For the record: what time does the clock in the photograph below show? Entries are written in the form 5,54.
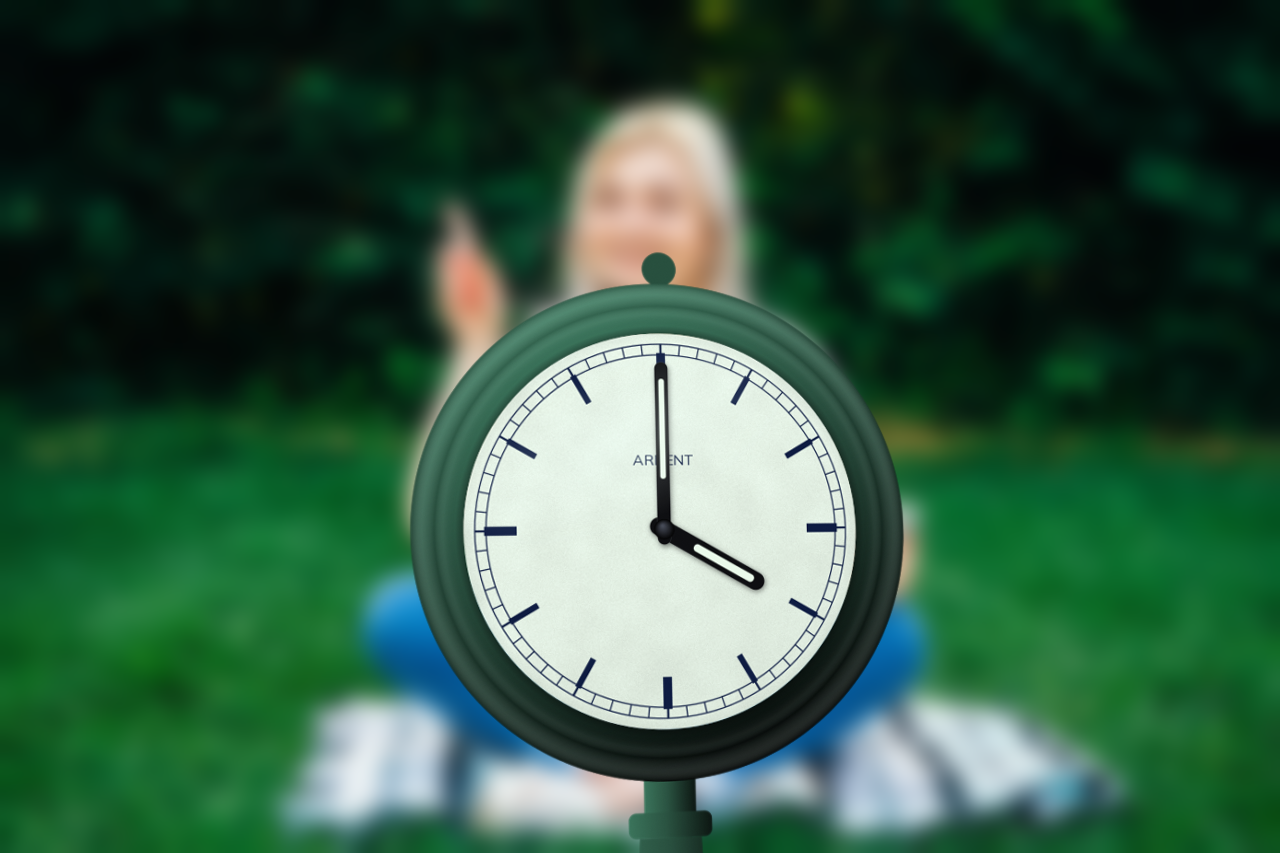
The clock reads 4,00
